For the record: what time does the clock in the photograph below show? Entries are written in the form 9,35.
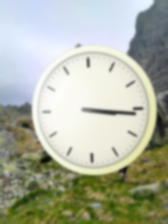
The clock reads 3,16
